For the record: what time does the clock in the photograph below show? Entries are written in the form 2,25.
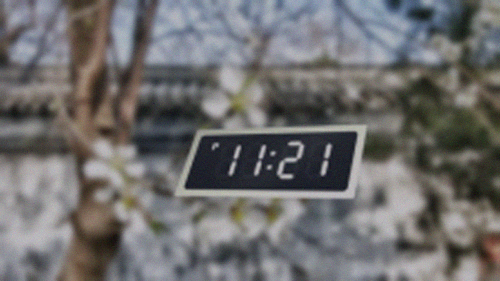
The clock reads 11,21
